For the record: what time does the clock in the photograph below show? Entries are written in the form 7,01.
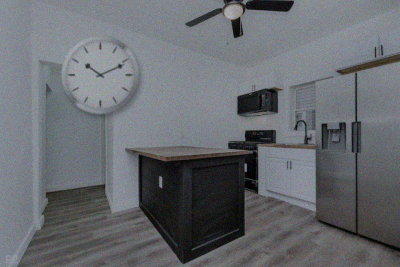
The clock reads 10,11
